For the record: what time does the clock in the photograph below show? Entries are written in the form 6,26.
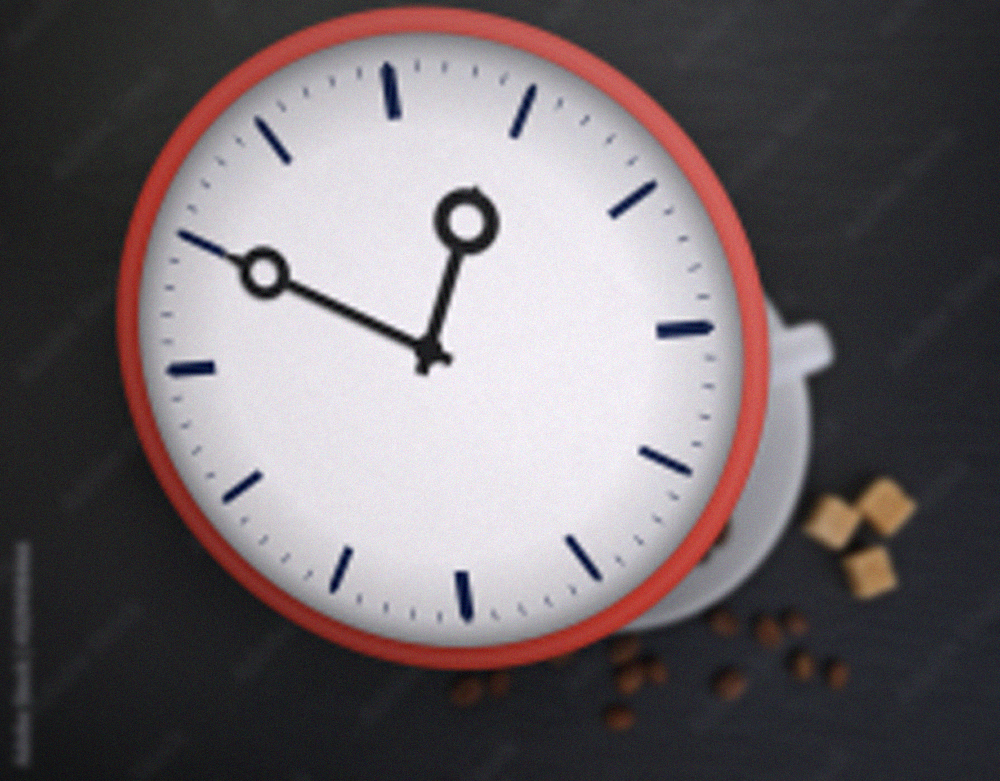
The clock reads 12,50
